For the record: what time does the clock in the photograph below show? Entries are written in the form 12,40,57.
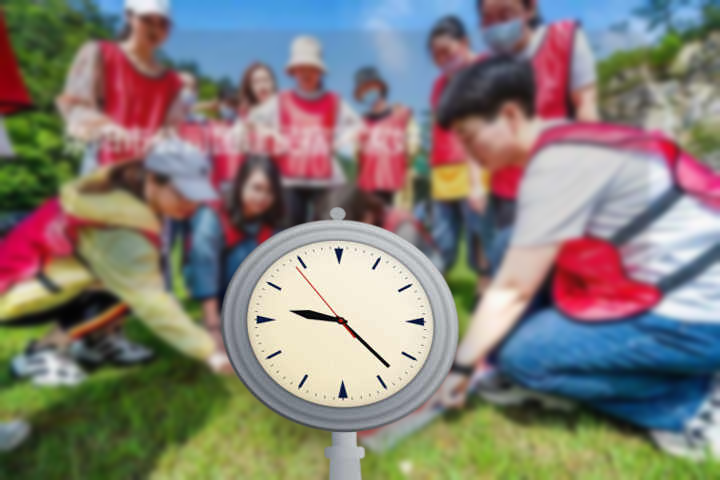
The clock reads 9,22,54
